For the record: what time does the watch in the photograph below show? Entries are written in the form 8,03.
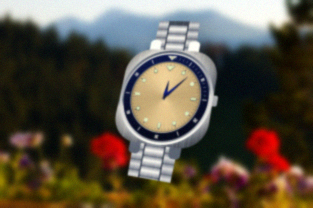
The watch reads 12,07
